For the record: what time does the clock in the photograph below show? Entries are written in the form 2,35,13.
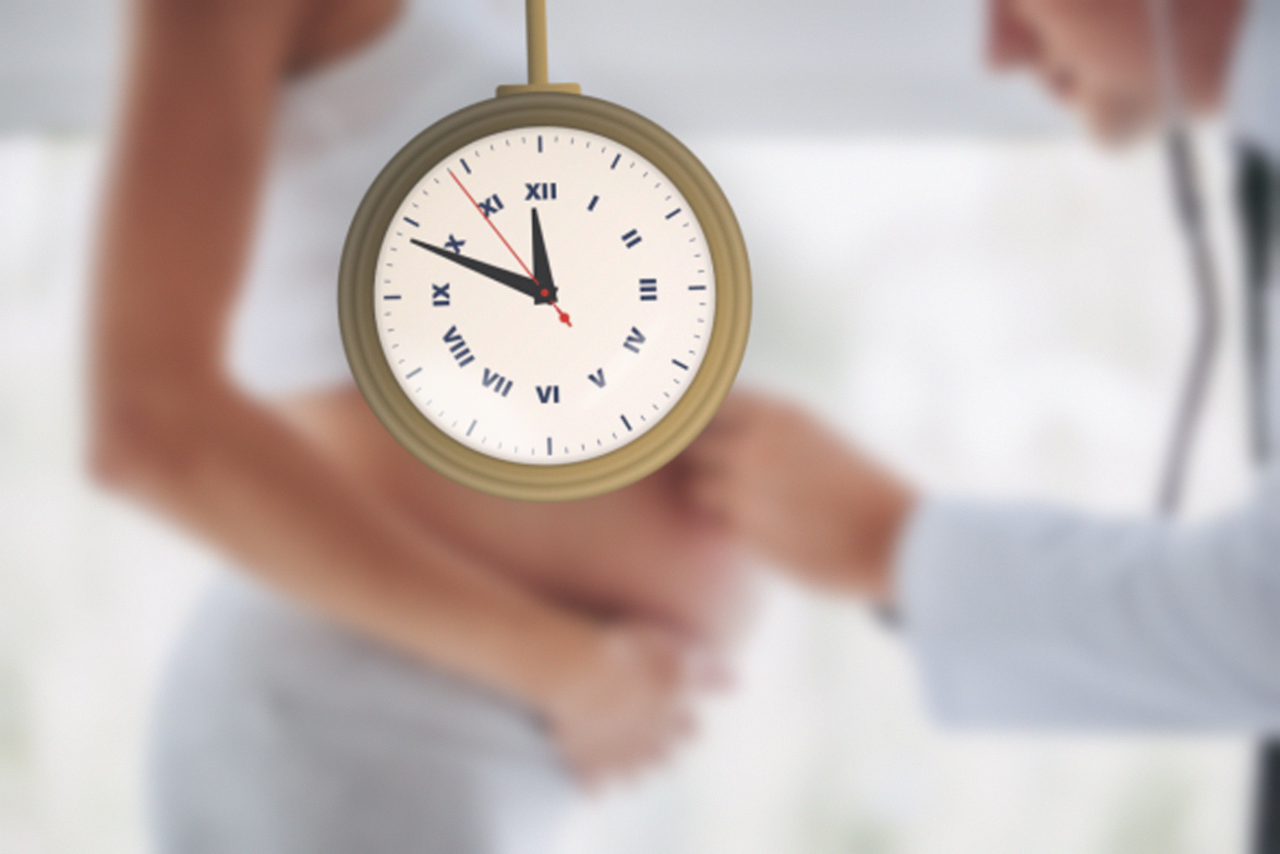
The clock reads 11,48,54
